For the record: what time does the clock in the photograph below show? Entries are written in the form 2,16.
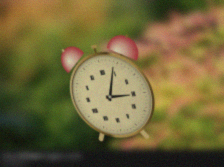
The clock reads 3,04
